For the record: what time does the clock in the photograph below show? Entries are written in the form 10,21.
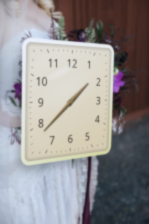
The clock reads 1,38
